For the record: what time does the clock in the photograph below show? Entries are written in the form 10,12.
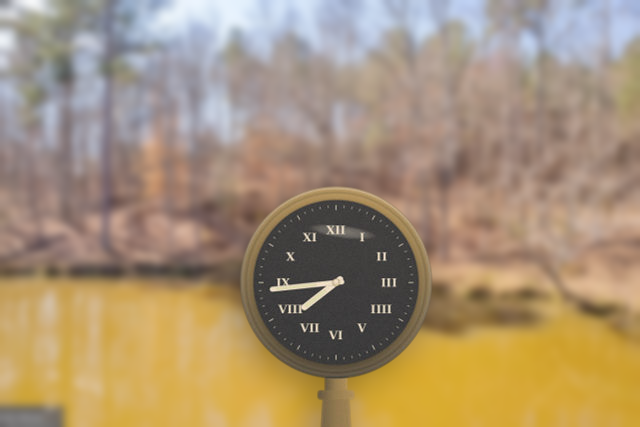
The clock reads 7,44
